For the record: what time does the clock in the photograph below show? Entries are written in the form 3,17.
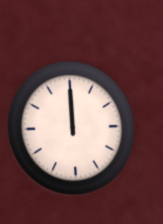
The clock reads 12,00
